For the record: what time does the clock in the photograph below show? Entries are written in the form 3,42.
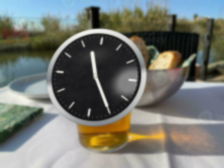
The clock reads 11,25
